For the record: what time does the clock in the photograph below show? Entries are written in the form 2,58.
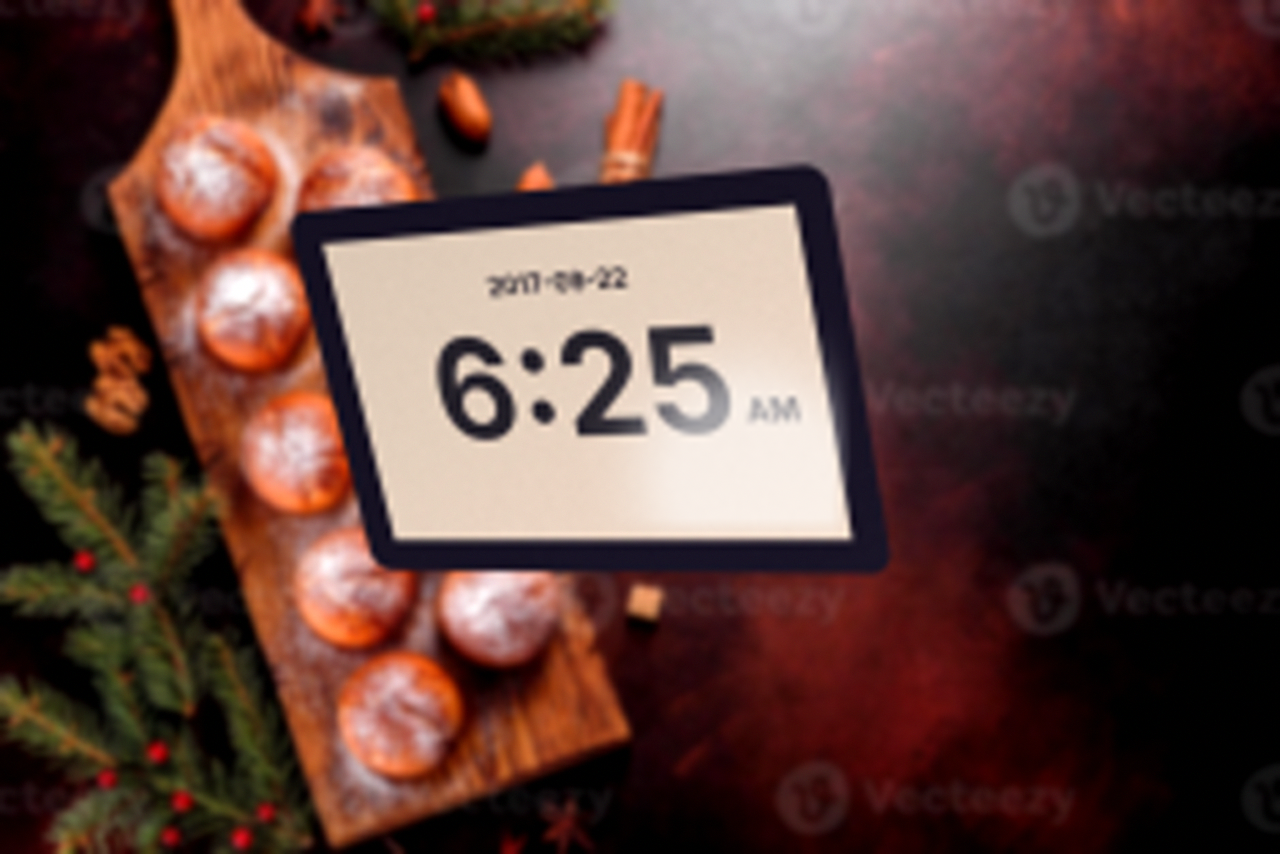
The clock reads 6,25
